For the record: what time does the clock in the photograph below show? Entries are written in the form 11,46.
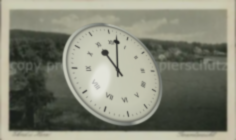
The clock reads 11,02
